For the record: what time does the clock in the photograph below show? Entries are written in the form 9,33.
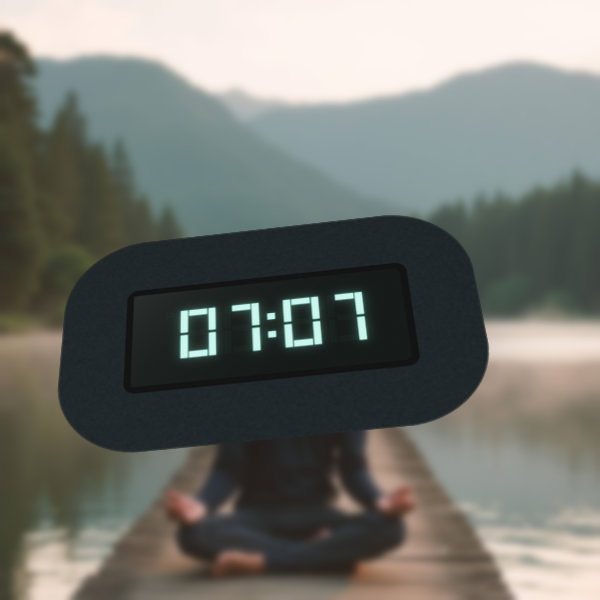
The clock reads 7,07
